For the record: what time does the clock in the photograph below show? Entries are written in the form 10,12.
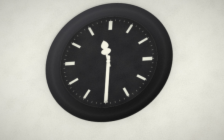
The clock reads 11,30
